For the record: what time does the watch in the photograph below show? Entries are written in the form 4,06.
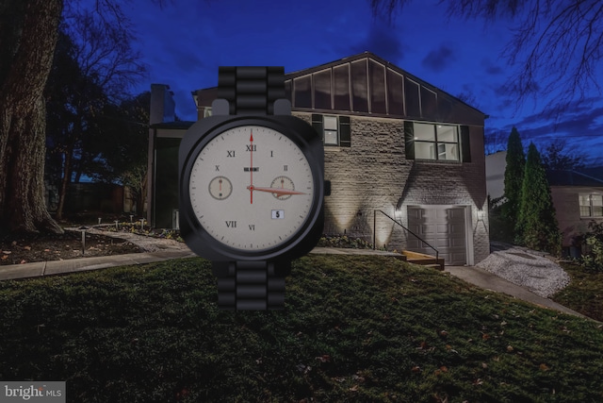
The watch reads 3,16
